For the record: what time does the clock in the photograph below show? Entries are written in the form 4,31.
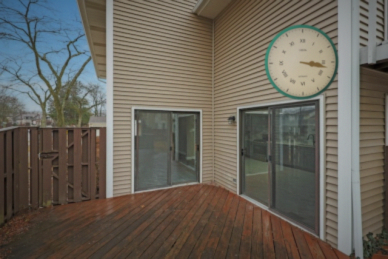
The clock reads 3,17
